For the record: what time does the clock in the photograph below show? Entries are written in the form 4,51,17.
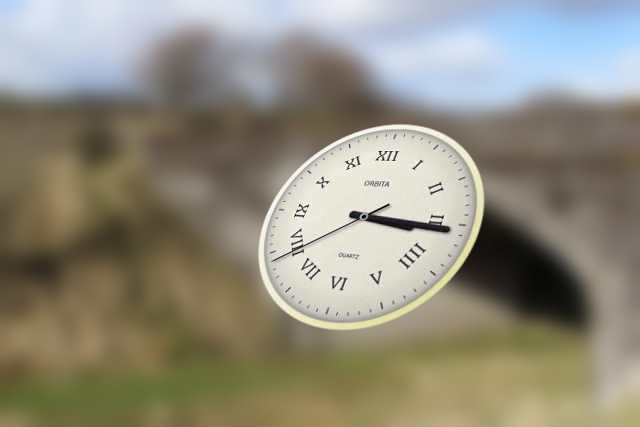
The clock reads 3,15,39
